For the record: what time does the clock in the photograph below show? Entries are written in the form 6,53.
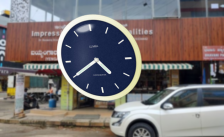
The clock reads 4,40
